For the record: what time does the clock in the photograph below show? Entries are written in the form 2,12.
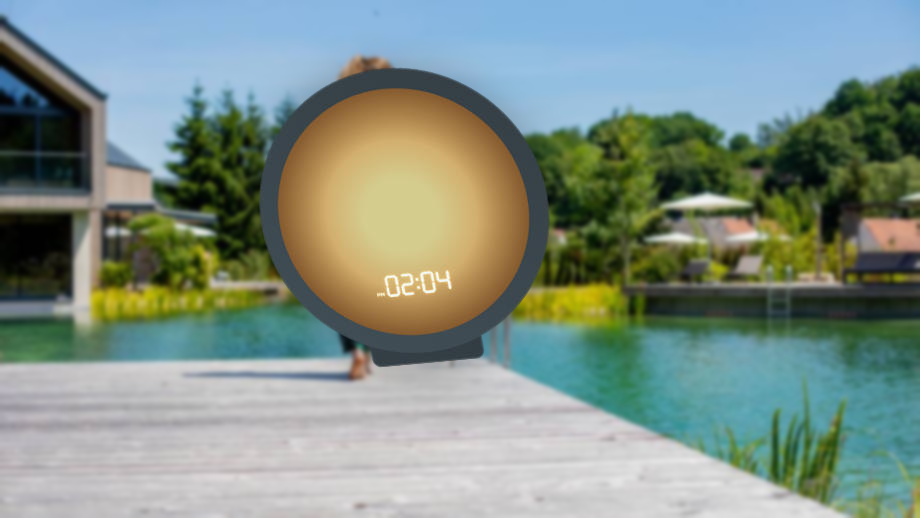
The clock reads 2,04
